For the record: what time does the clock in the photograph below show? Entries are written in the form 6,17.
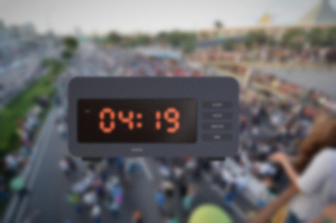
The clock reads 4,19
